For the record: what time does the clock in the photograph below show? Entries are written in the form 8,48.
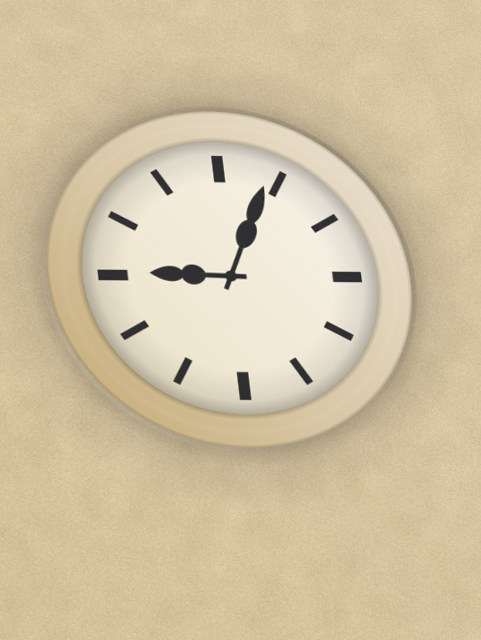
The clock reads 9,04
